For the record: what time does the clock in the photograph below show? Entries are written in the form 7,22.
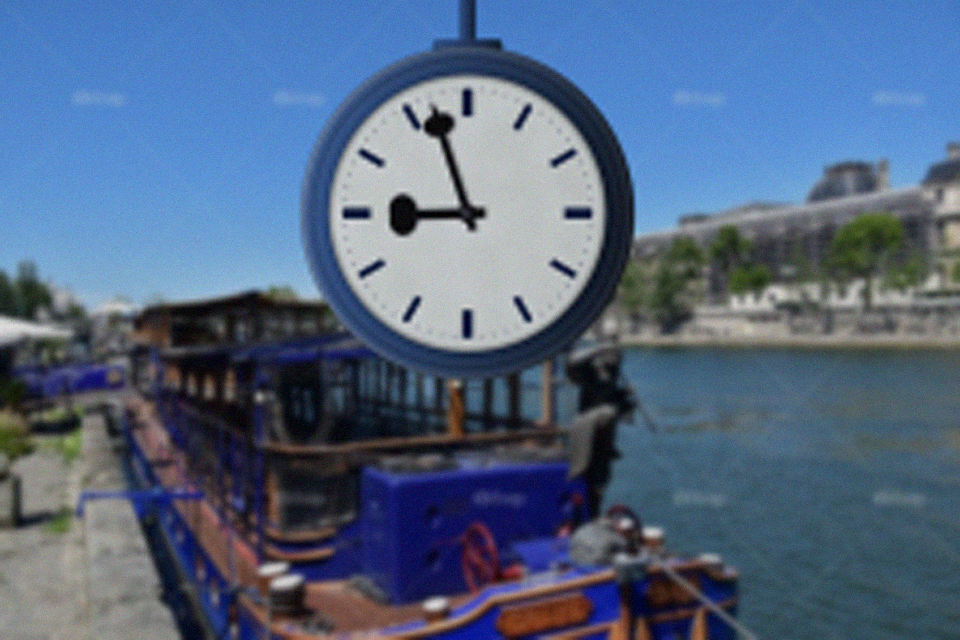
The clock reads 8,57
